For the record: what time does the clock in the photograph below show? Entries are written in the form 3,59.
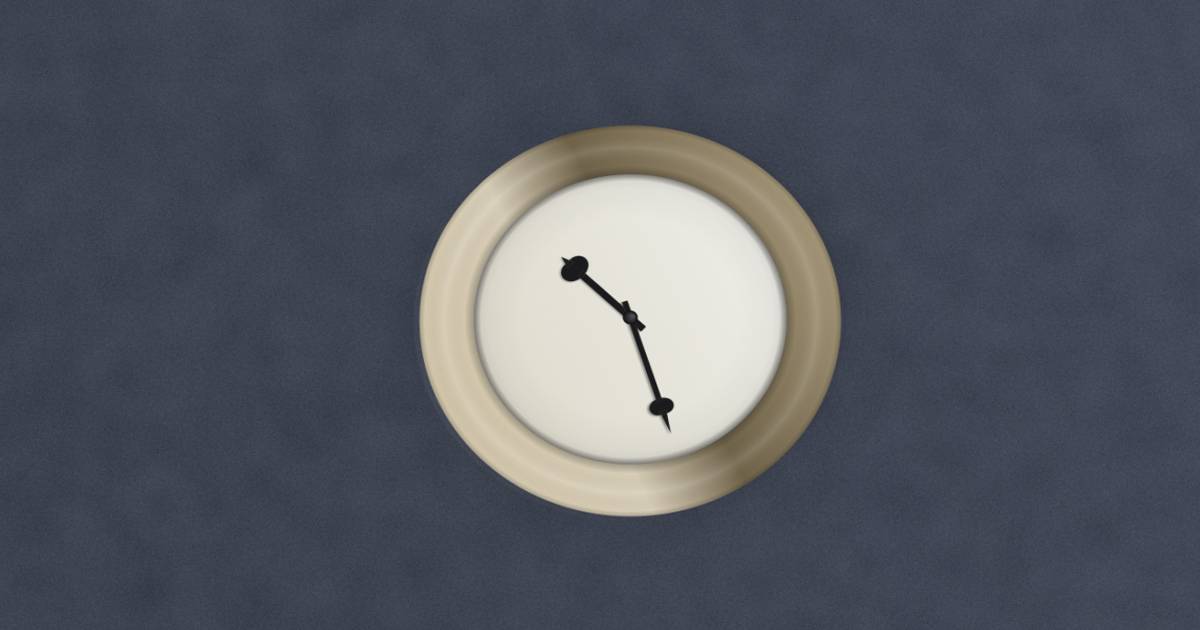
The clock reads 10,27
